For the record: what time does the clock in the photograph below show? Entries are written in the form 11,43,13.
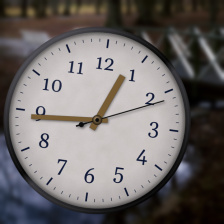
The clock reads 12,44,11
